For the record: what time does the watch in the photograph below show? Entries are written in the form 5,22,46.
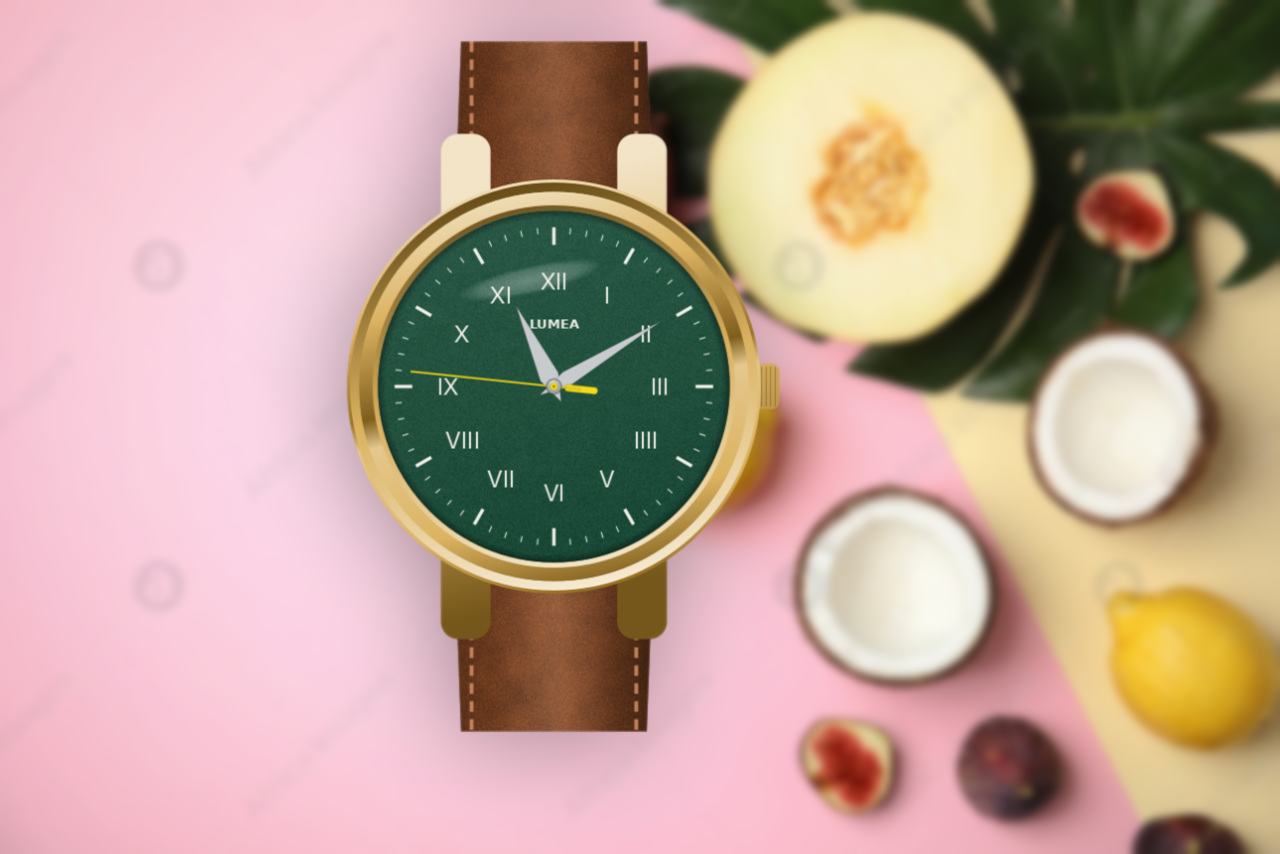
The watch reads 11,09,46
